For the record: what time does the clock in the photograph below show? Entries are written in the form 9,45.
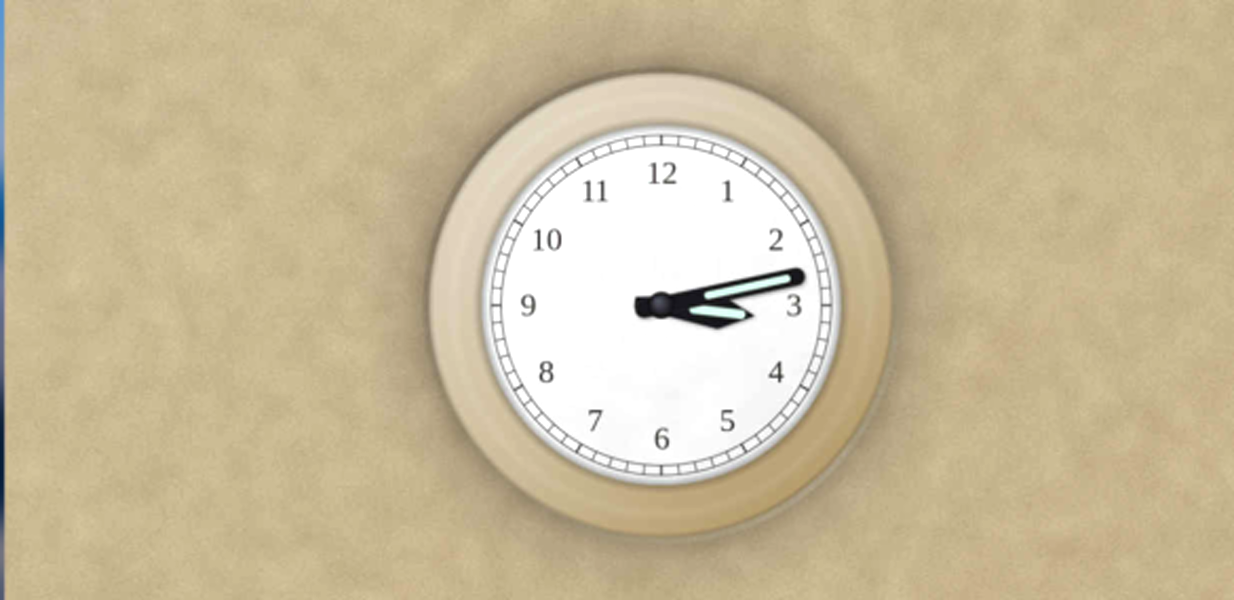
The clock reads 3,13
